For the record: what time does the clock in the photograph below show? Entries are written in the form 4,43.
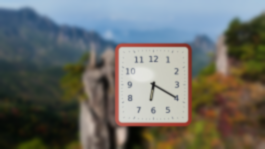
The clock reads 6,20
